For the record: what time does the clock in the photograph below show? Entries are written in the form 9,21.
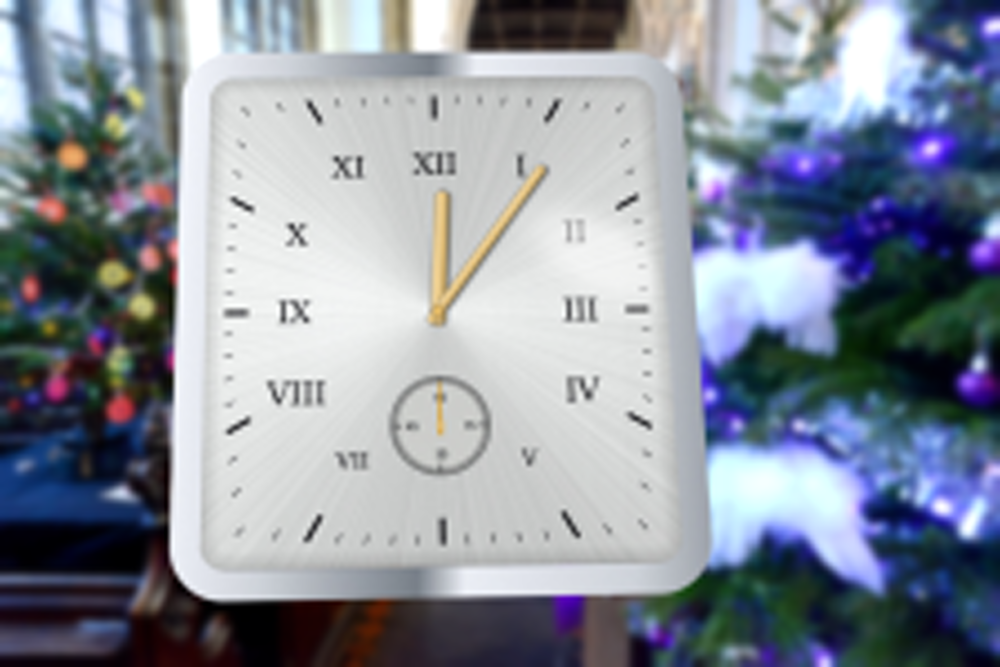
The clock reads 12,06
